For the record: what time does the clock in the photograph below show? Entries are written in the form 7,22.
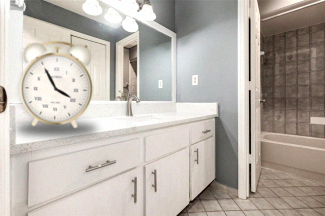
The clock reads 3,55
